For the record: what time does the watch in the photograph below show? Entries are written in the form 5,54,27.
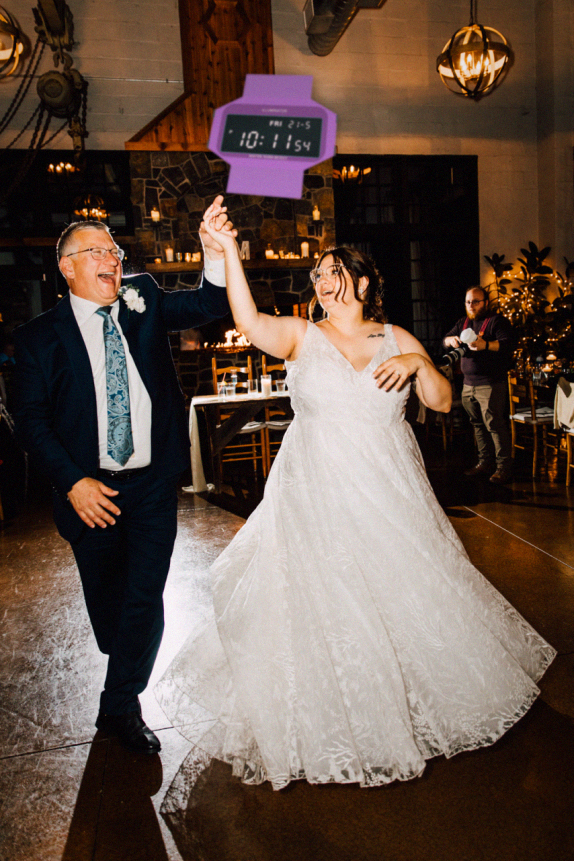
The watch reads 10,11,54
